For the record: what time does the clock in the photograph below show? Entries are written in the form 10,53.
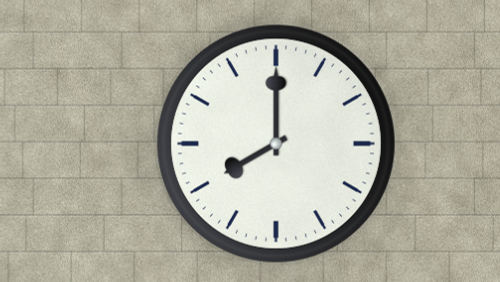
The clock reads 8,00
